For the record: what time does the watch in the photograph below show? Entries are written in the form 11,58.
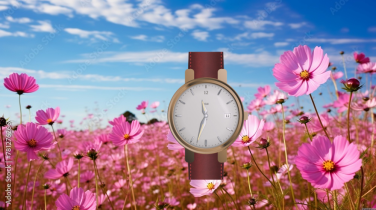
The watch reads 11,33
